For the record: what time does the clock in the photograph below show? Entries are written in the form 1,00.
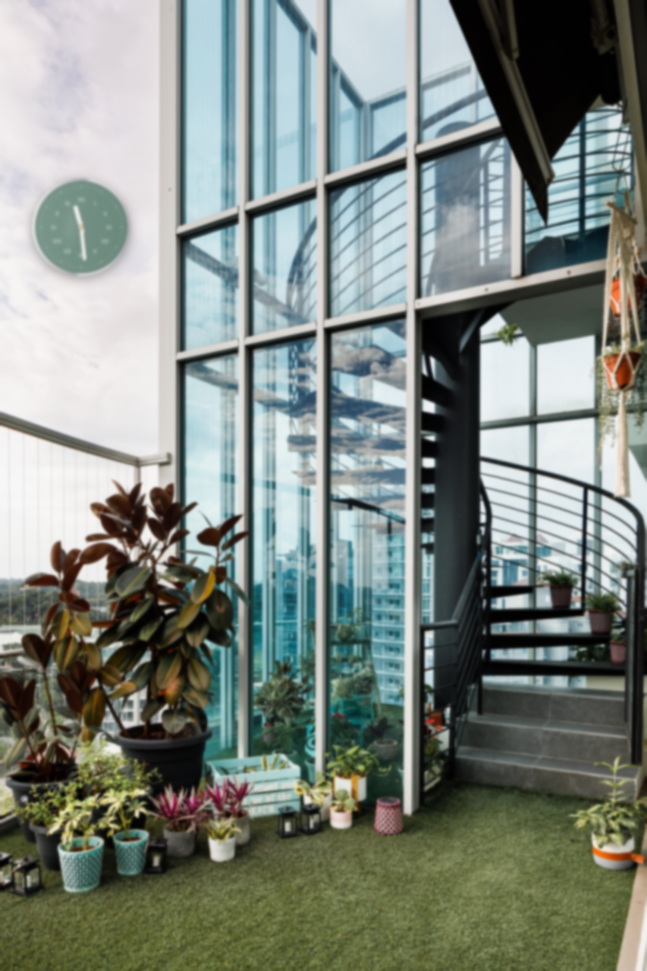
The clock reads 11,29
